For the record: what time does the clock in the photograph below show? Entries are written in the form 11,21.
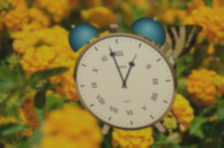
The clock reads 12,58
